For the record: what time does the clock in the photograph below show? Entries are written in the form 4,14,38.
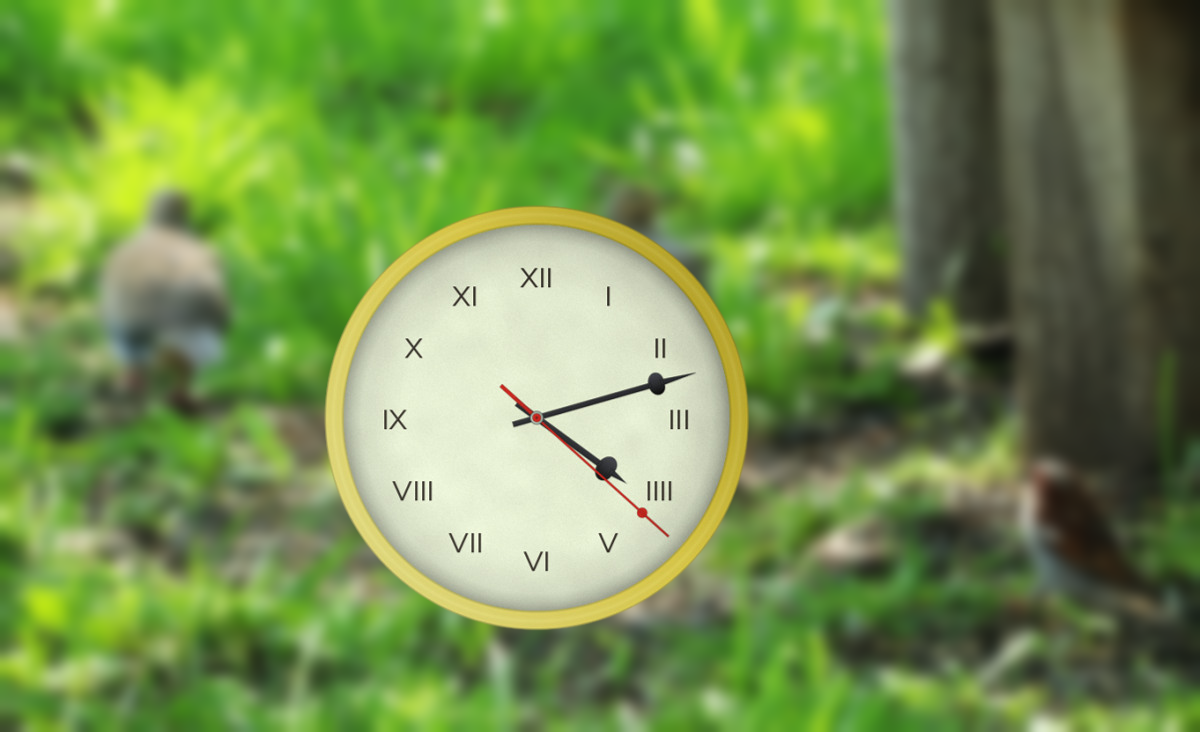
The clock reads 4,12,22
